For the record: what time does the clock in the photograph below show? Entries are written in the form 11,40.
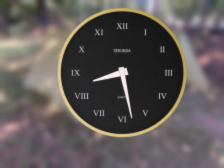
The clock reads 8,28
